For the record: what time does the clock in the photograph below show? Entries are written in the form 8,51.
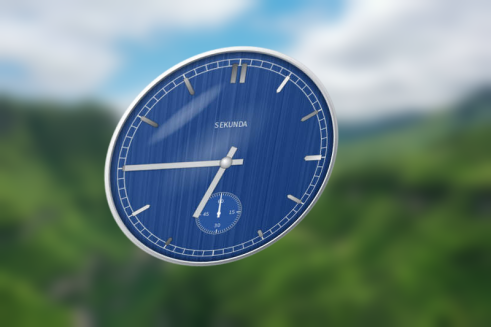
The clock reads 6,45
